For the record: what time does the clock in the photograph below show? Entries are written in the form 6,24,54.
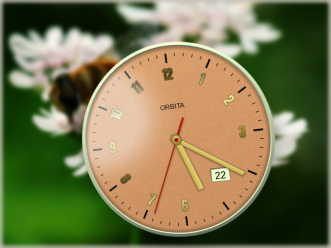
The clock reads 5,20,34
